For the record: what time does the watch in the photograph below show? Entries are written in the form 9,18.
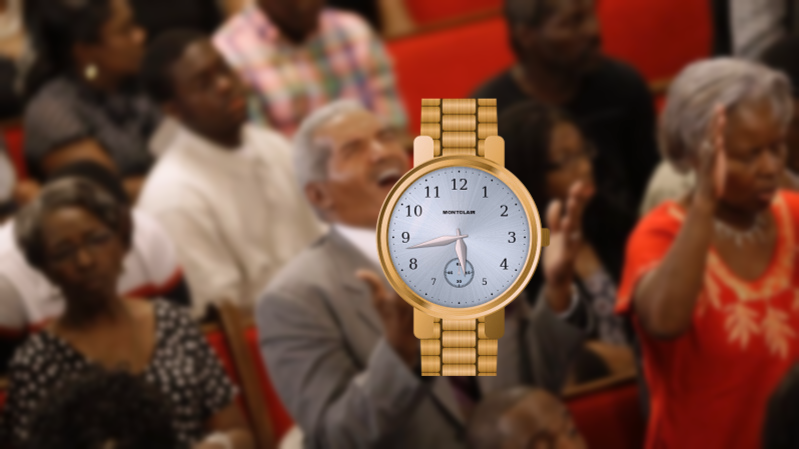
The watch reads 5,43
